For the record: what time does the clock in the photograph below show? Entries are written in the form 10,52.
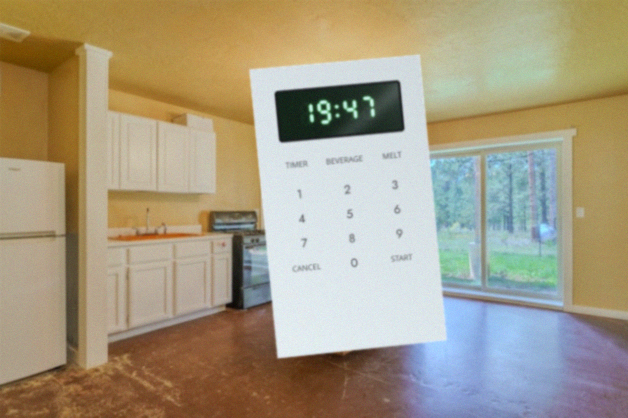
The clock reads 19,47
